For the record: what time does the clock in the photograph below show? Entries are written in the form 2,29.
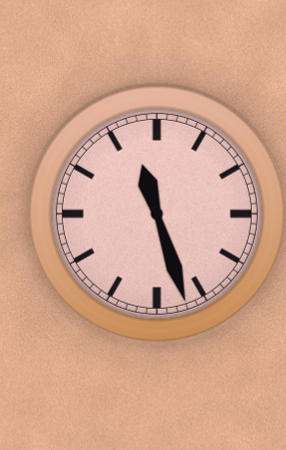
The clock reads 11,27
